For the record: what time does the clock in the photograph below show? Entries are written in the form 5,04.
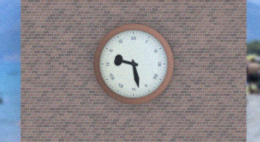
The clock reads 9,28
